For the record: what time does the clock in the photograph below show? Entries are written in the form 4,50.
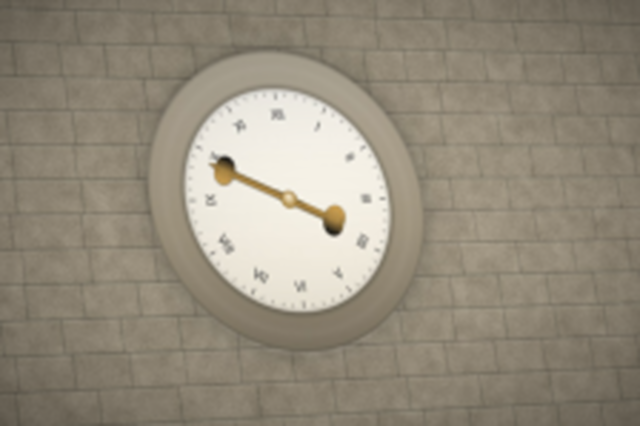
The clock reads 3,49
